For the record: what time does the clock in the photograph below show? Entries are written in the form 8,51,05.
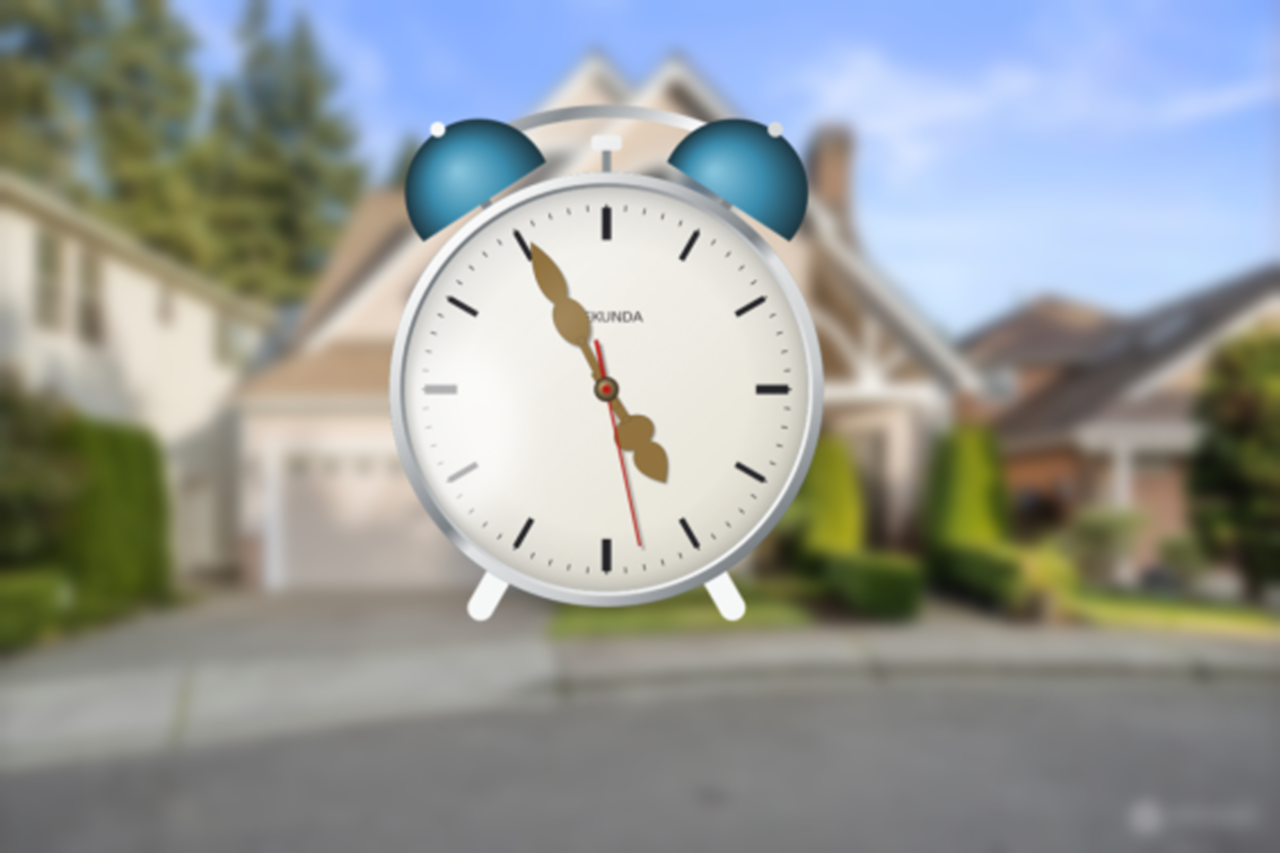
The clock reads 4,55,28
